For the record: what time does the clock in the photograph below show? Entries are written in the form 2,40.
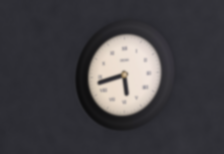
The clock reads 5,43
